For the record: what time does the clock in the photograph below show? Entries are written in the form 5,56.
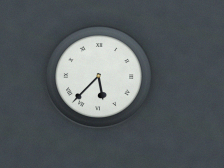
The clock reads 5,37
